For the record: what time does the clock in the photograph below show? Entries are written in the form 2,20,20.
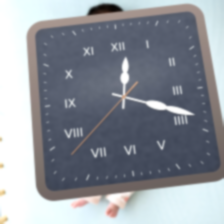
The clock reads 12,18,38
